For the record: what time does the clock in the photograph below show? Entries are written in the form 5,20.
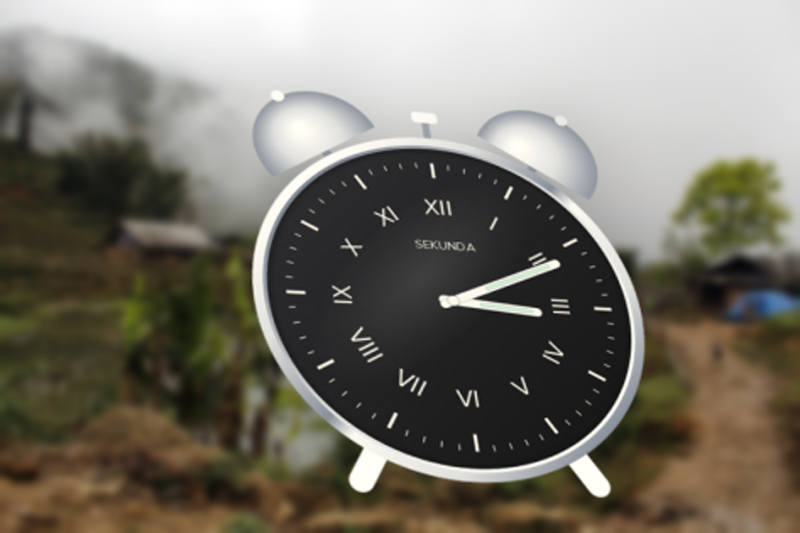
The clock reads 3,11
